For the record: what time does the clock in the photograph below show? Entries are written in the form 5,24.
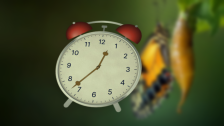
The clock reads 12,37
